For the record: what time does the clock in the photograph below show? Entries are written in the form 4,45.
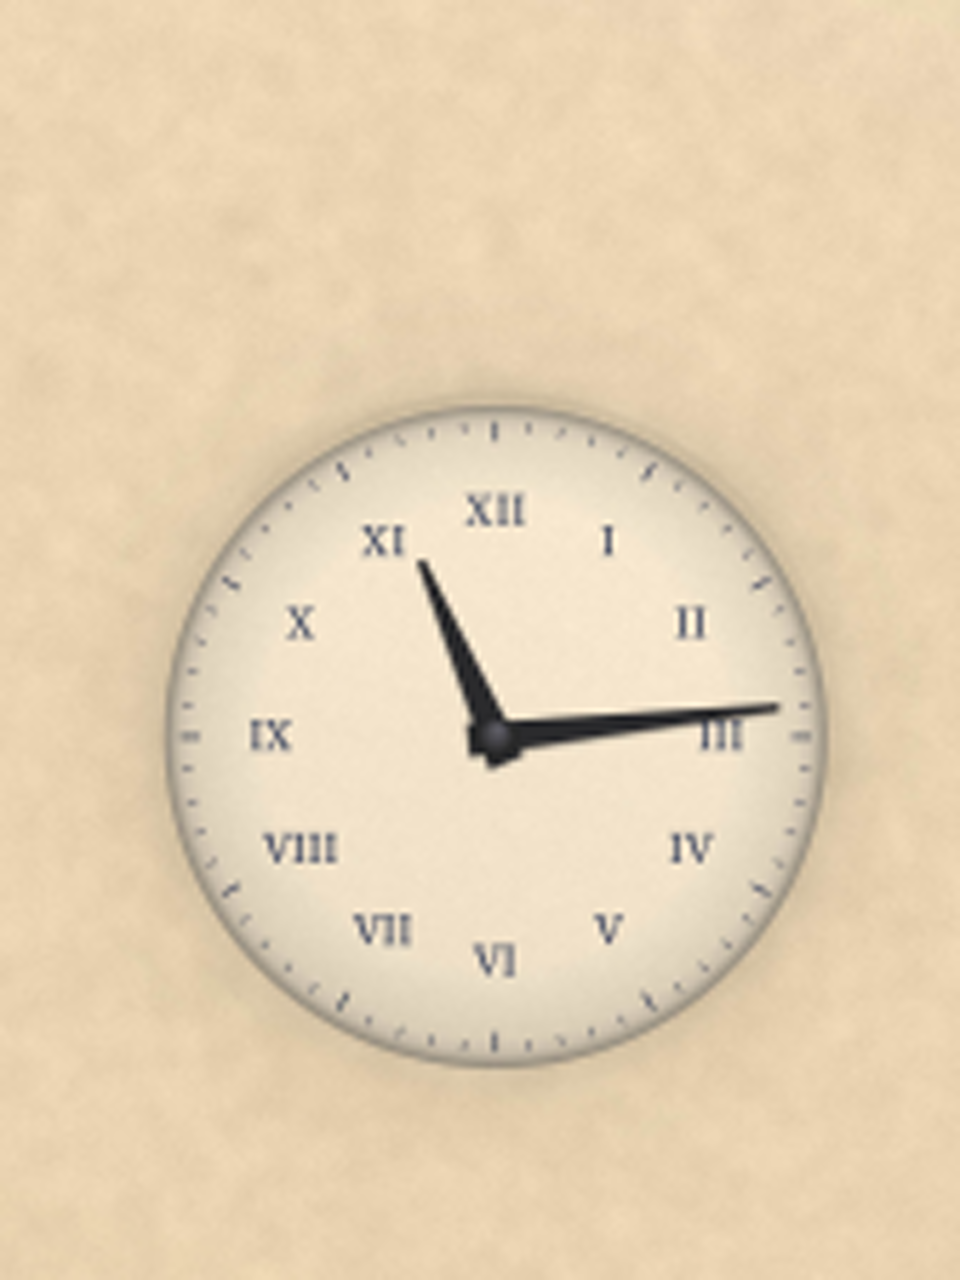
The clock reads 11,14
